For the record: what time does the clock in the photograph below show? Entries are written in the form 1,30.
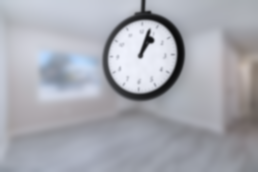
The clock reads 1,03
